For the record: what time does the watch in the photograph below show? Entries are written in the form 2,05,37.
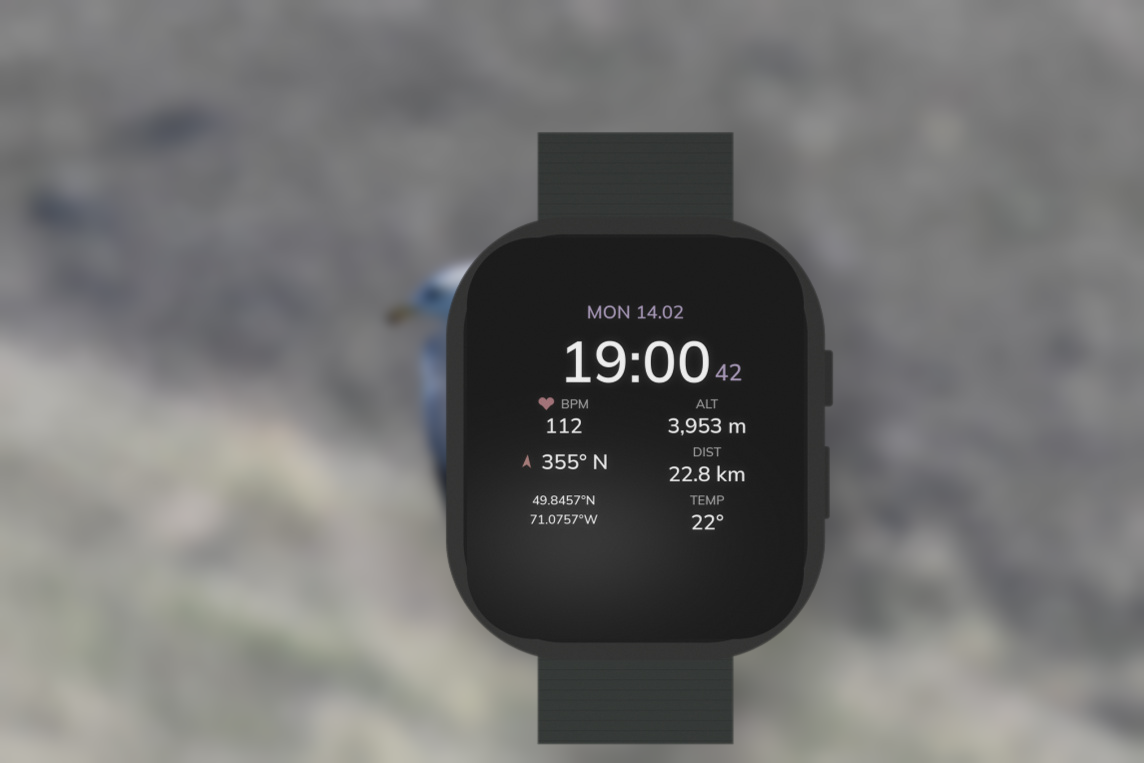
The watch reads 19,00,42
